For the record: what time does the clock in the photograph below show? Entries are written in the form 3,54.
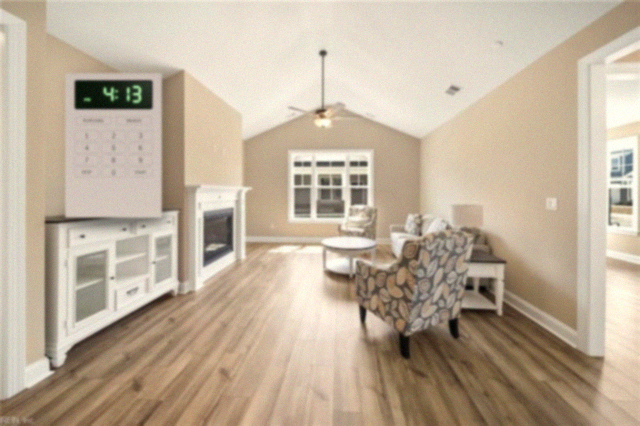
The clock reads 4,13
